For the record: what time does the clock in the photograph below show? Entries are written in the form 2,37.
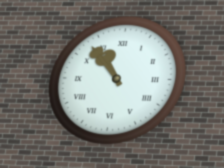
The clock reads 10,53
